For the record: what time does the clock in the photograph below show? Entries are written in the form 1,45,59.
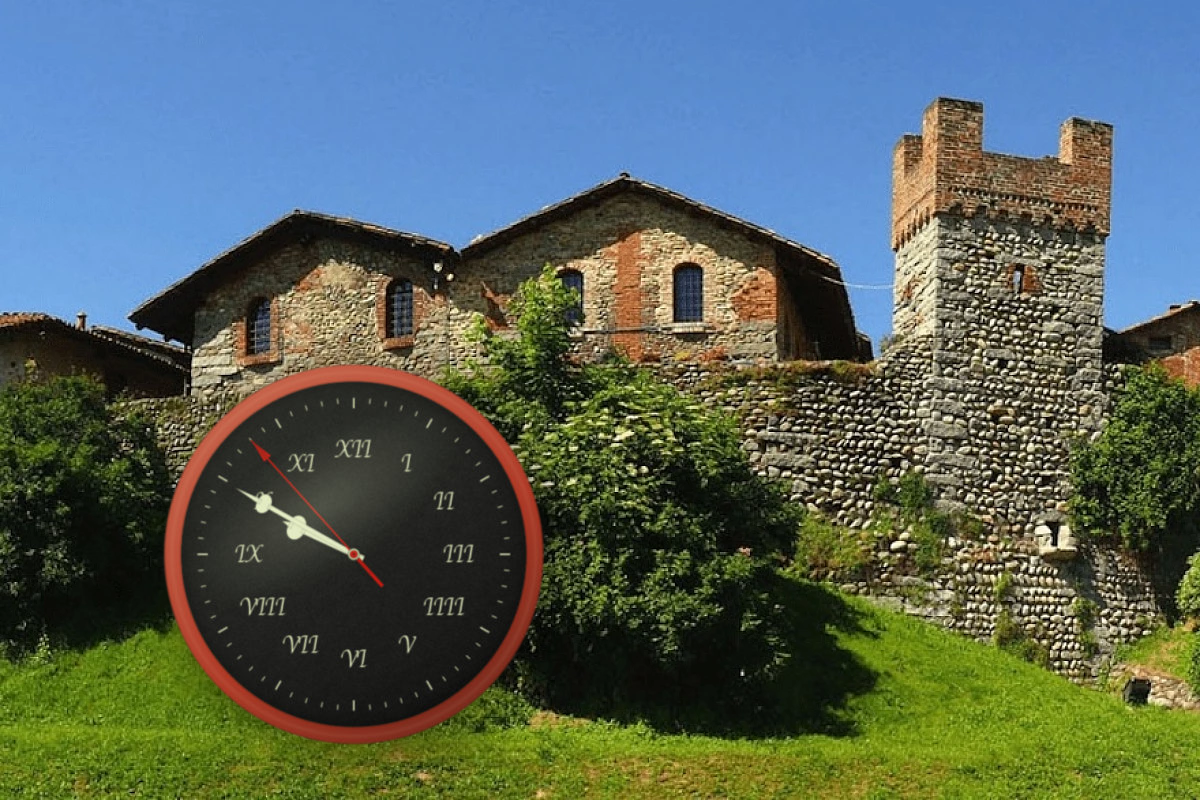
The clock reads 9,49,53
